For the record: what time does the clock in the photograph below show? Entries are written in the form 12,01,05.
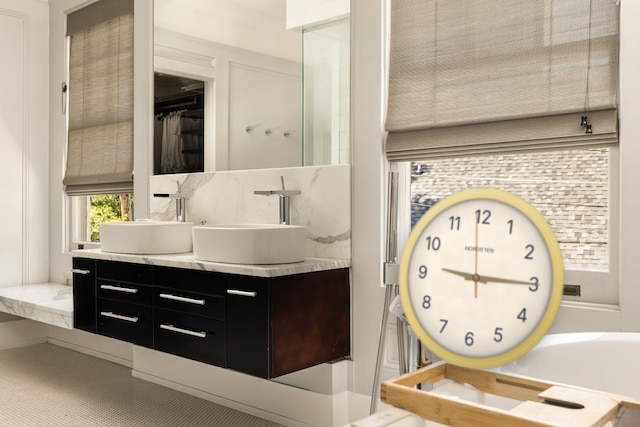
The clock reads 9,14,59
